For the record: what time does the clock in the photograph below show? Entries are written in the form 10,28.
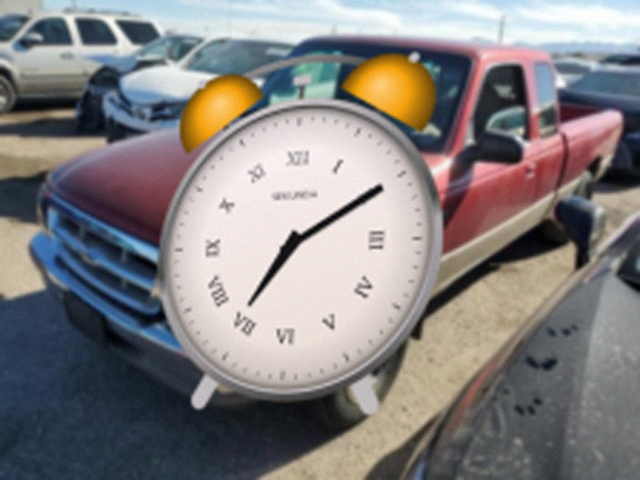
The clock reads 7,10
